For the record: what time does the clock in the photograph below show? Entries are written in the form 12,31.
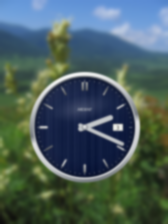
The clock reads 2,19
